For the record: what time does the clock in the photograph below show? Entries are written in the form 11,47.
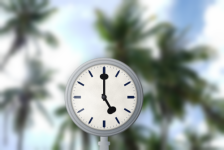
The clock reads 5,00
